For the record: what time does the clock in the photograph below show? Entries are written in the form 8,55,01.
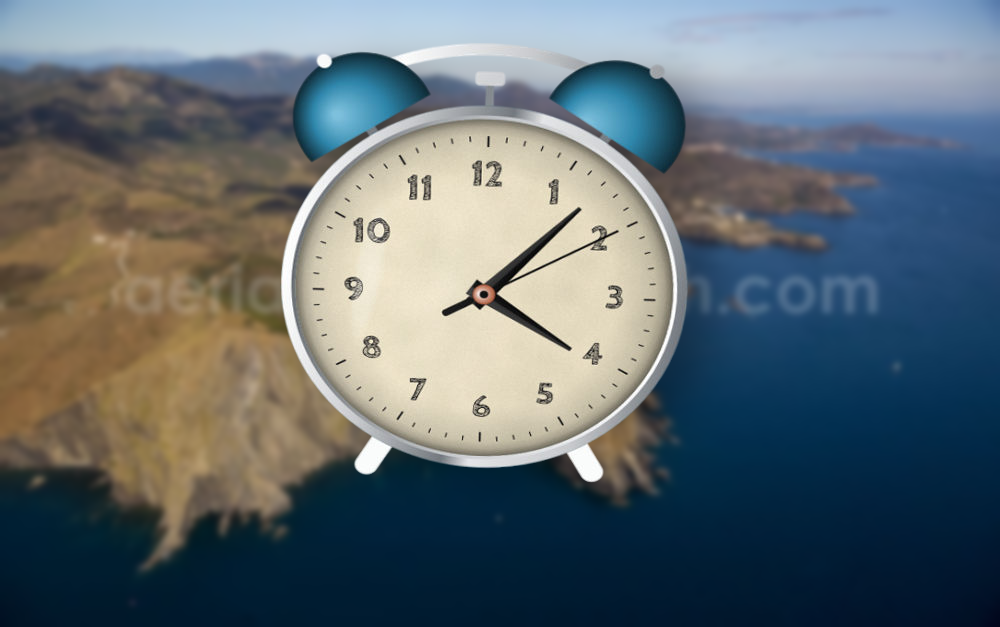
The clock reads 4,07,10
